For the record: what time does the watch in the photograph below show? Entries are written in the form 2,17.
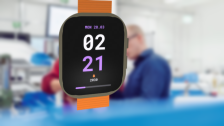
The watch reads 2,21
